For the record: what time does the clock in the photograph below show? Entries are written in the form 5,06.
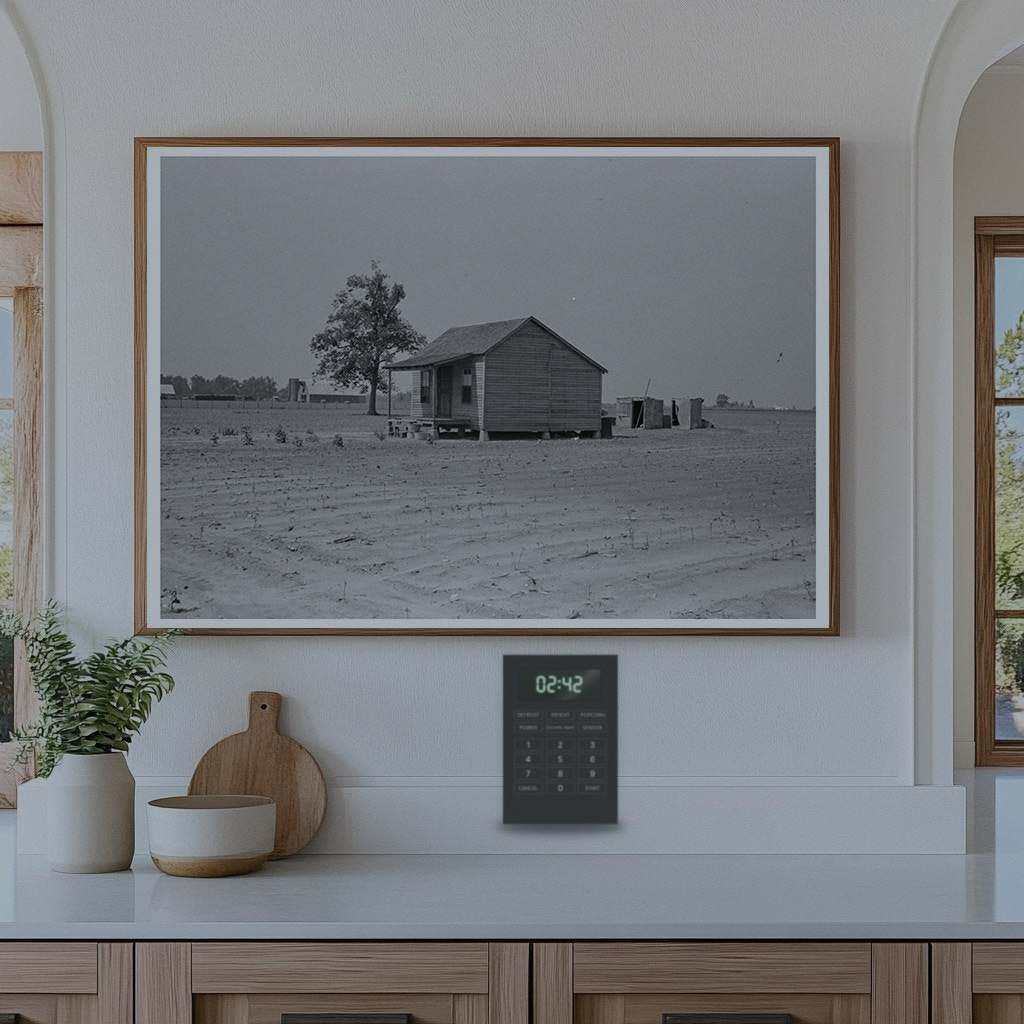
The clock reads 2,42
